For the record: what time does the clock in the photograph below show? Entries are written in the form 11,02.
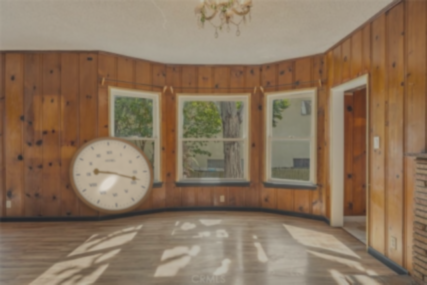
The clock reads 9,18
